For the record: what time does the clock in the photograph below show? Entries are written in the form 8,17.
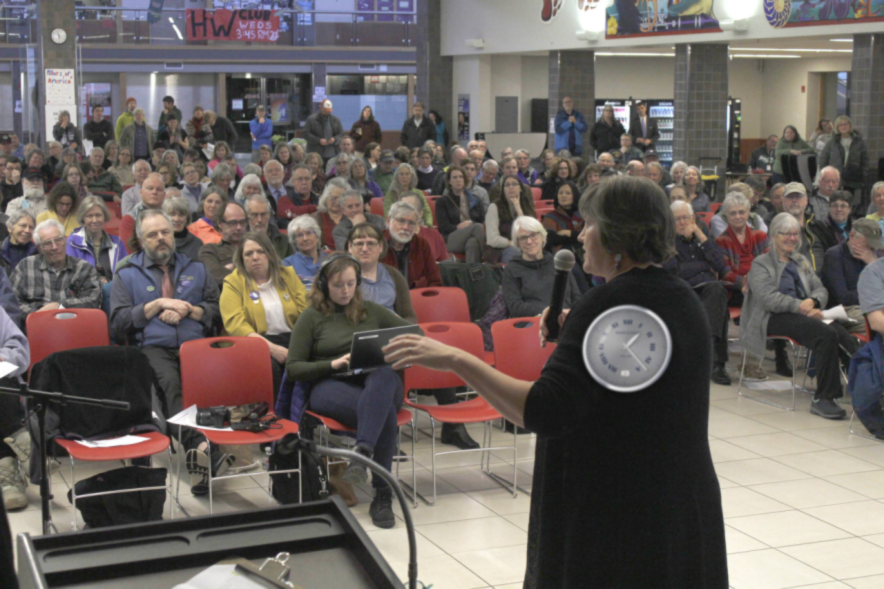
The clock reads 1,23
